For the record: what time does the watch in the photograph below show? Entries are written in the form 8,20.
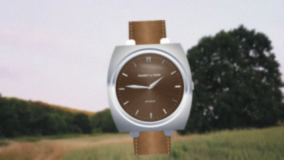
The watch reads 1,46
